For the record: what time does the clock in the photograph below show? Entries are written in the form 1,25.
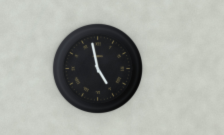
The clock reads 4,58
